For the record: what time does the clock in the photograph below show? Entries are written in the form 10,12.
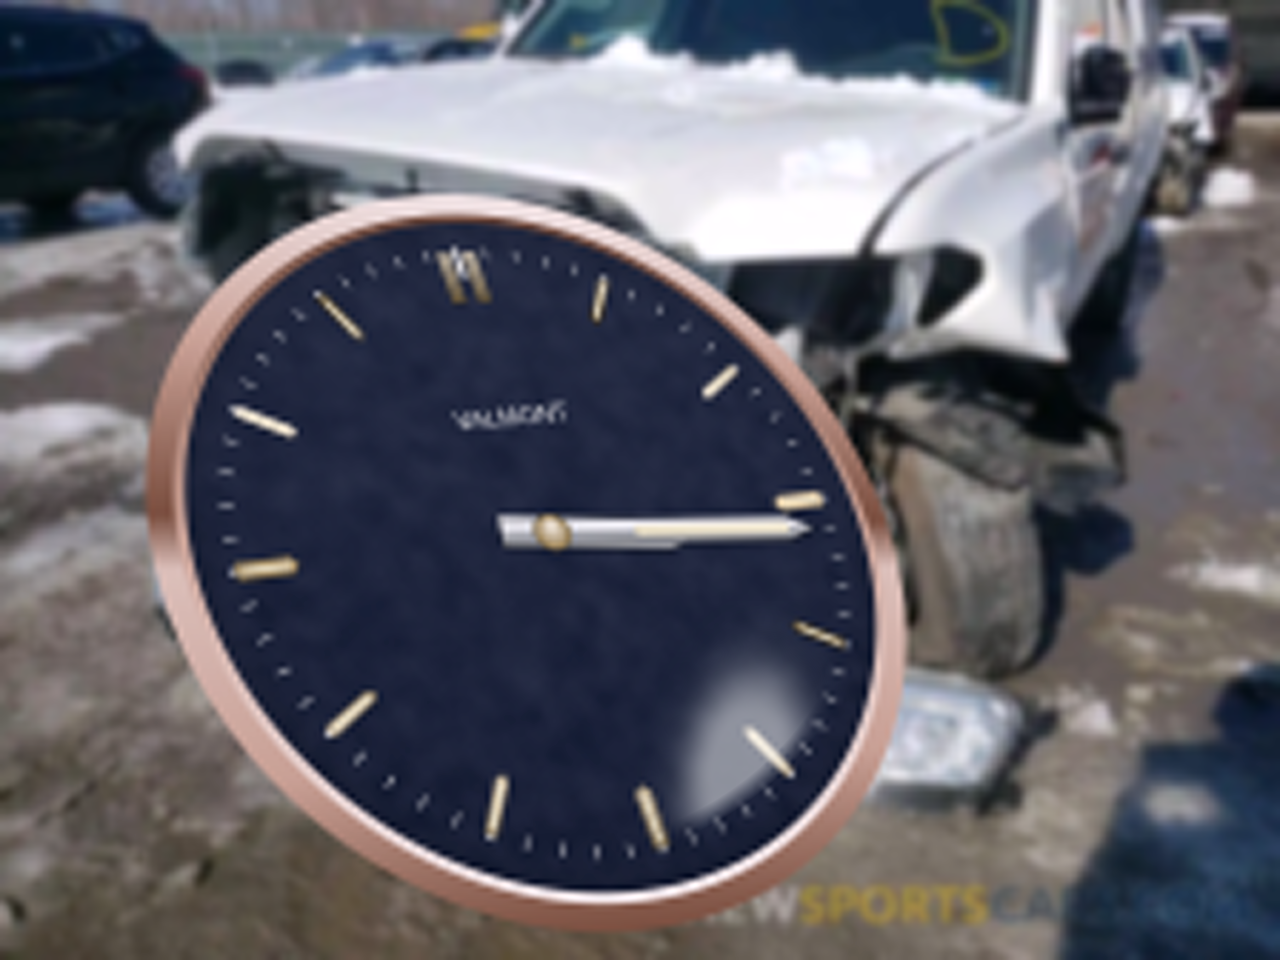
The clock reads 3,16
